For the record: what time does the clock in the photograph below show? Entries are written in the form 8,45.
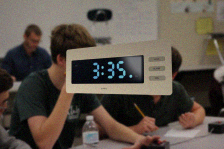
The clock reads 3,35
